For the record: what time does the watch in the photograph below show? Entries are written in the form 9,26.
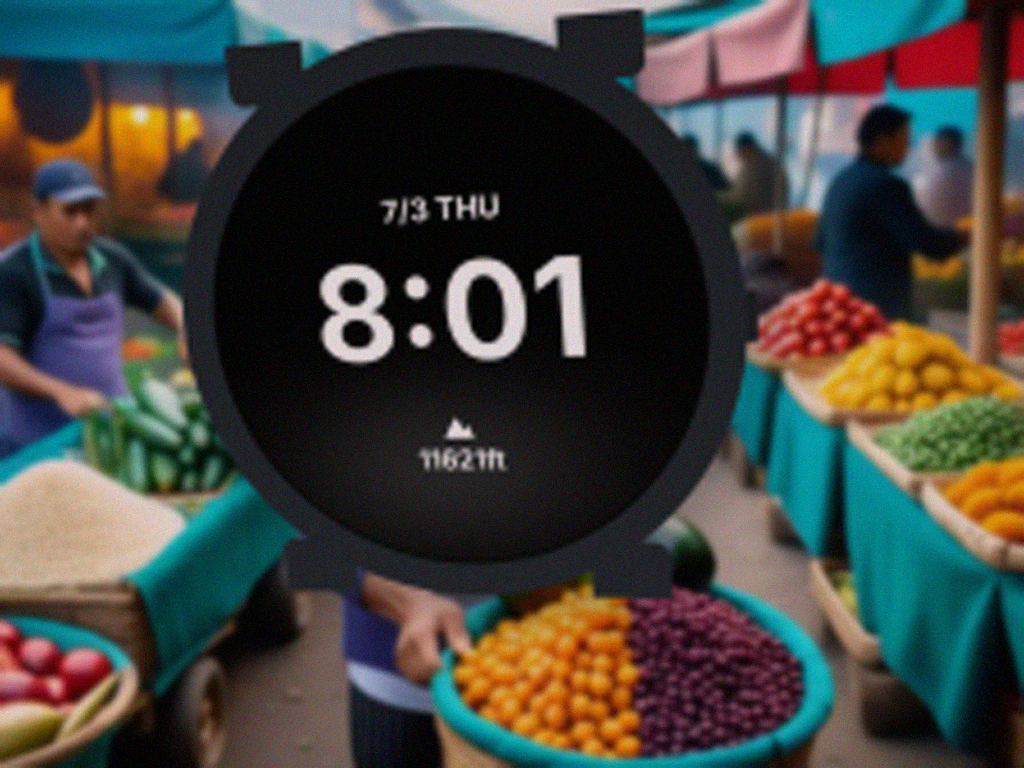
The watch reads 8,01
